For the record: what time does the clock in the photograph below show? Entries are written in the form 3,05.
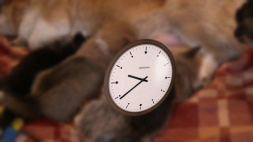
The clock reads 9,39
